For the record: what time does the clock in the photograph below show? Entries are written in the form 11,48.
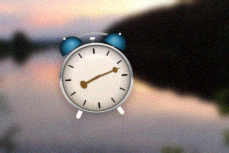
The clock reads 8,12
